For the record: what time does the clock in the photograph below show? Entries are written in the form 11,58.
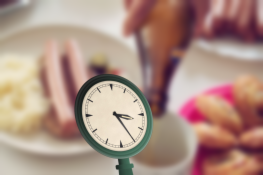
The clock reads 3,25
